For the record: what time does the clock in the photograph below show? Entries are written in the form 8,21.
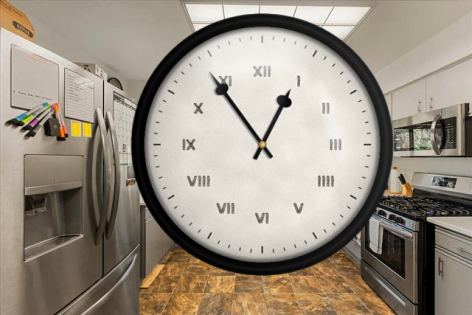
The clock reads 12,54
